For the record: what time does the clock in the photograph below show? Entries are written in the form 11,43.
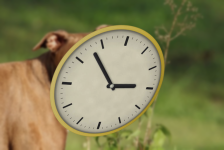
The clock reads 2,53
